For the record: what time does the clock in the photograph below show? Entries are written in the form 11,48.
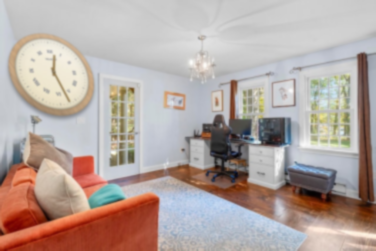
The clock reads 12,27
